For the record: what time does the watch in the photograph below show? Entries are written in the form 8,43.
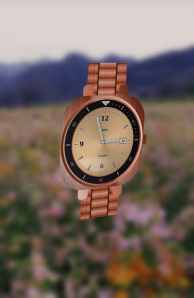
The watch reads 2,57
